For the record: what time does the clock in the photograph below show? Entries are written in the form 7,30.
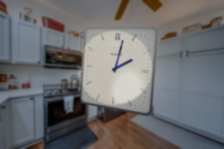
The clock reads 2,02
